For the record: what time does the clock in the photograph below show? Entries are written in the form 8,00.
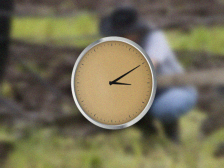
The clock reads 3,10
